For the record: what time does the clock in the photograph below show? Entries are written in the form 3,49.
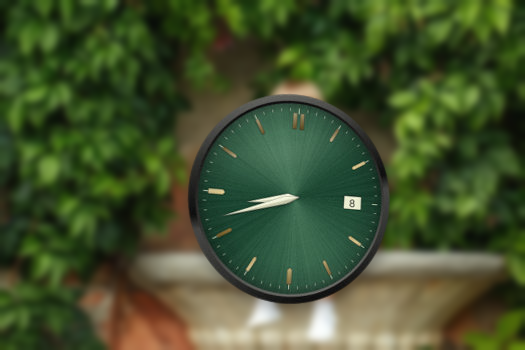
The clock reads 8,42
